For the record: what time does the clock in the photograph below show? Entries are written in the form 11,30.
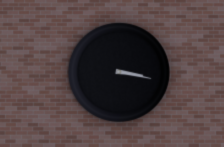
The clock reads 3,17
